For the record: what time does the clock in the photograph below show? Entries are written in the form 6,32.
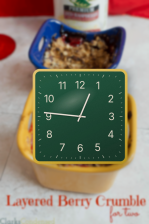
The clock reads 12,46
